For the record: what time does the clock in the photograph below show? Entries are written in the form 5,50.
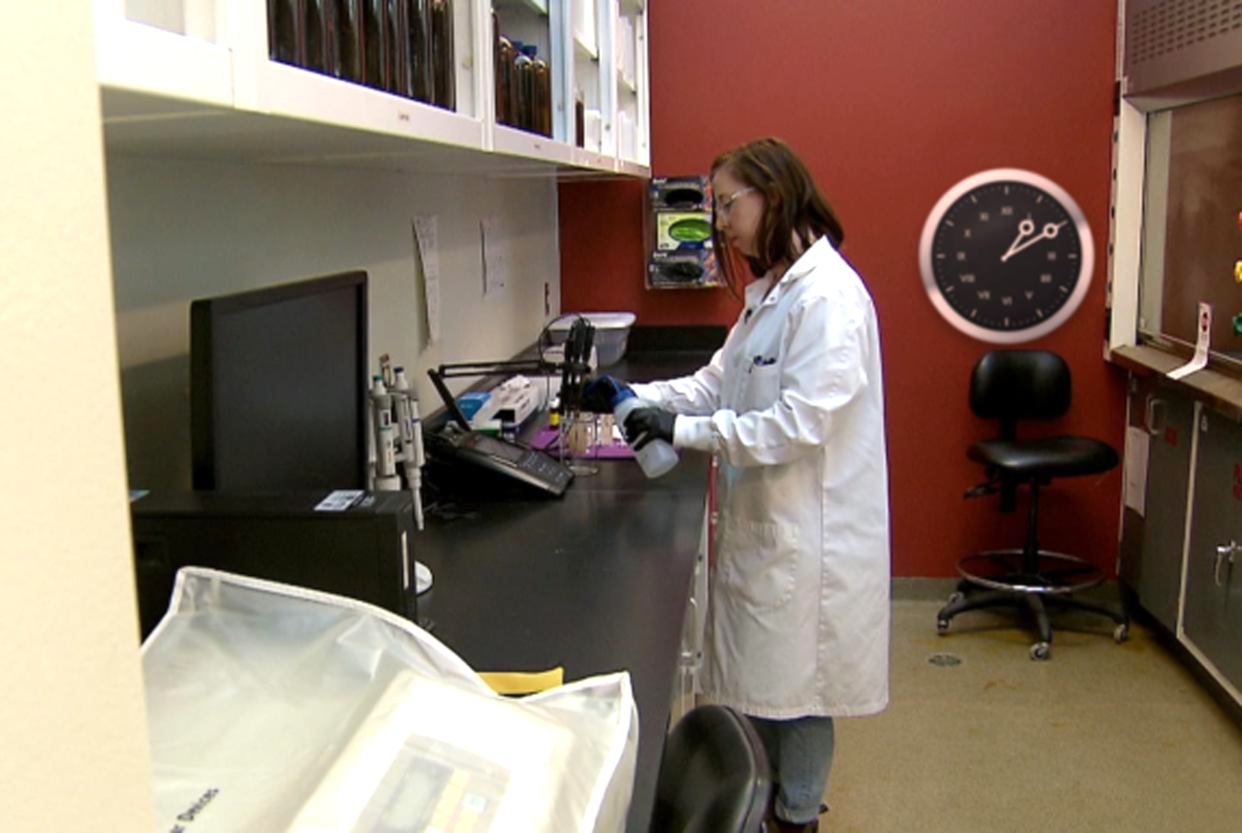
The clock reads 1,10
